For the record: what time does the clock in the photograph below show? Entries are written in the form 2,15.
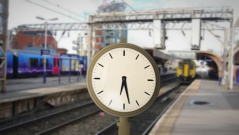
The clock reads 6,28
